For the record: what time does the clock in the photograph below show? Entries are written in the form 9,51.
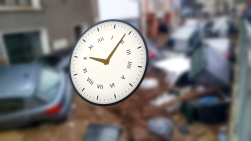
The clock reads 10,09
